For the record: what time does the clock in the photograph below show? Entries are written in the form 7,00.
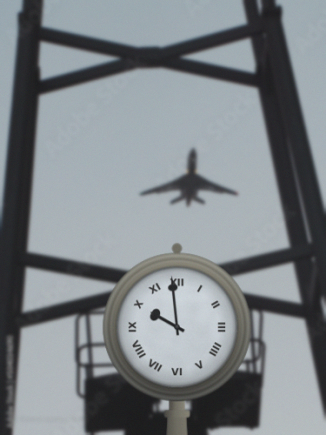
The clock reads 9,59
